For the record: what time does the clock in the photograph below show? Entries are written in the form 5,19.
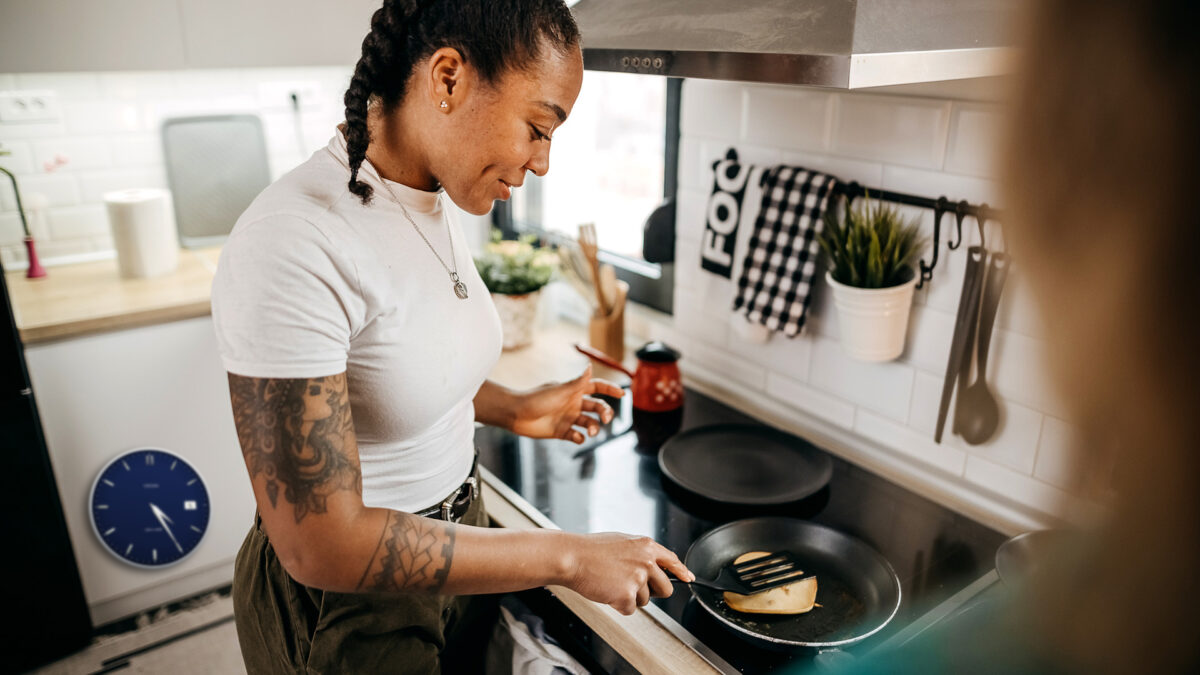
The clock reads 4,25
